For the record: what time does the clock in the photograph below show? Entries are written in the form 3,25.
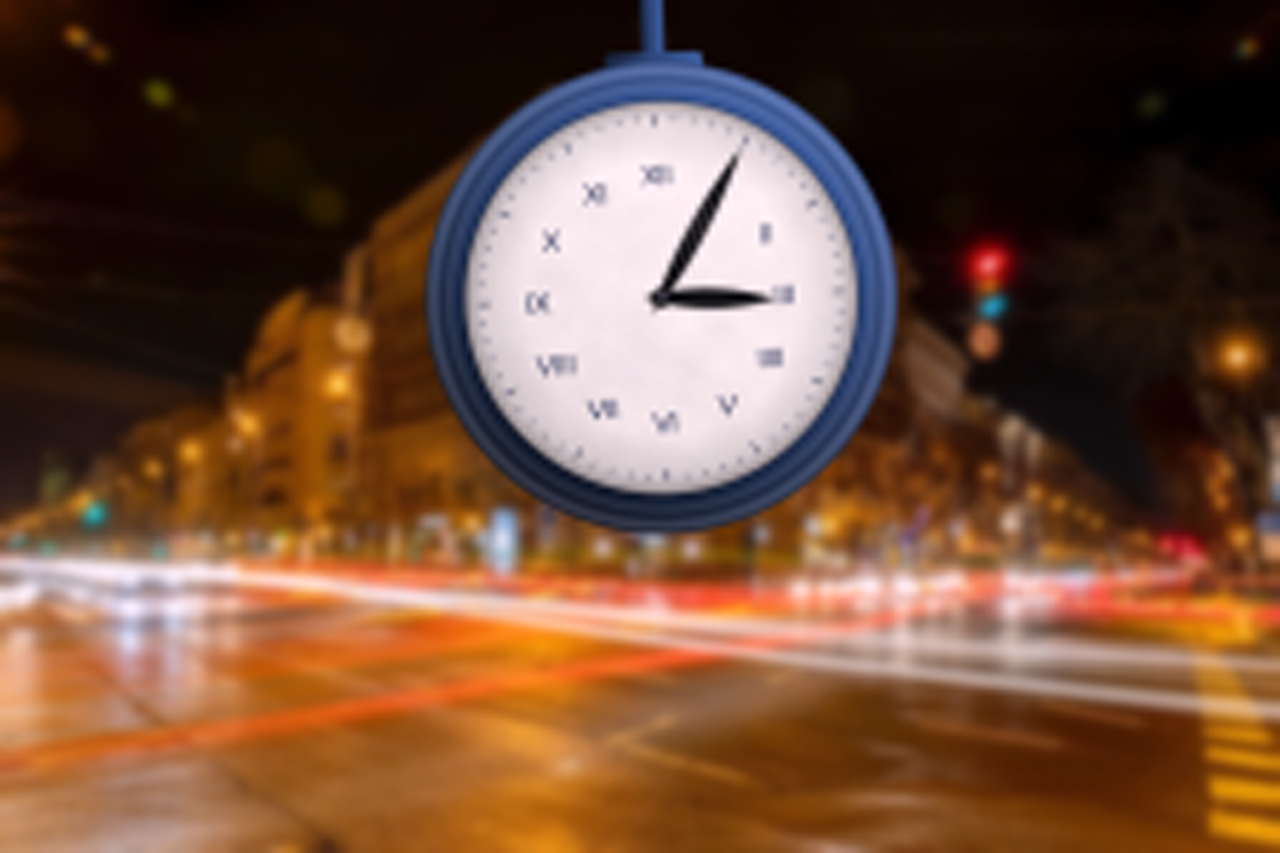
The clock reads 3,05
